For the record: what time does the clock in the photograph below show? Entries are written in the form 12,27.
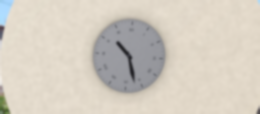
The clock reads 10,27
